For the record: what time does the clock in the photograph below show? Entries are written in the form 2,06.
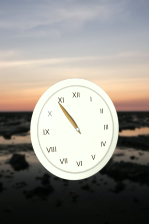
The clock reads 10,54
